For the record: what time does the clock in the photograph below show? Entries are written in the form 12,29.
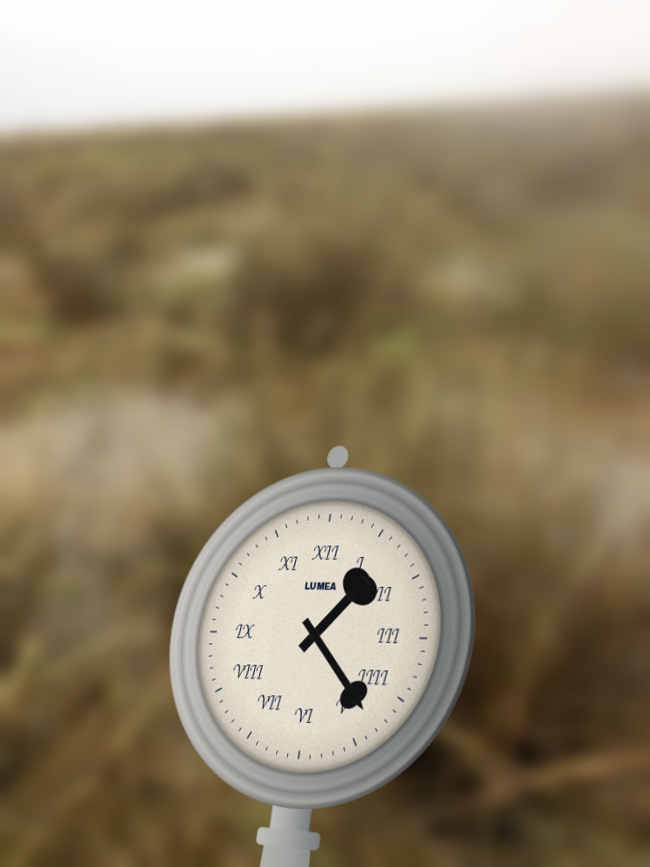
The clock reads 1,23
